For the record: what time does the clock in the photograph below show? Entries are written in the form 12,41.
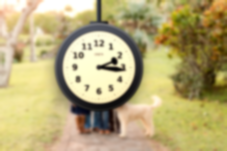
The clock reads 2,16
